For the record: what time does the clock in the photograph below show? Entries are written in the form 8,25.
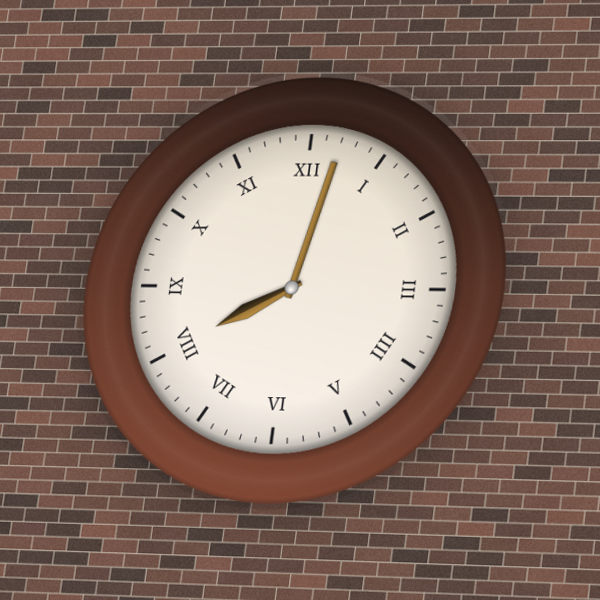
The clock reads 8,02
